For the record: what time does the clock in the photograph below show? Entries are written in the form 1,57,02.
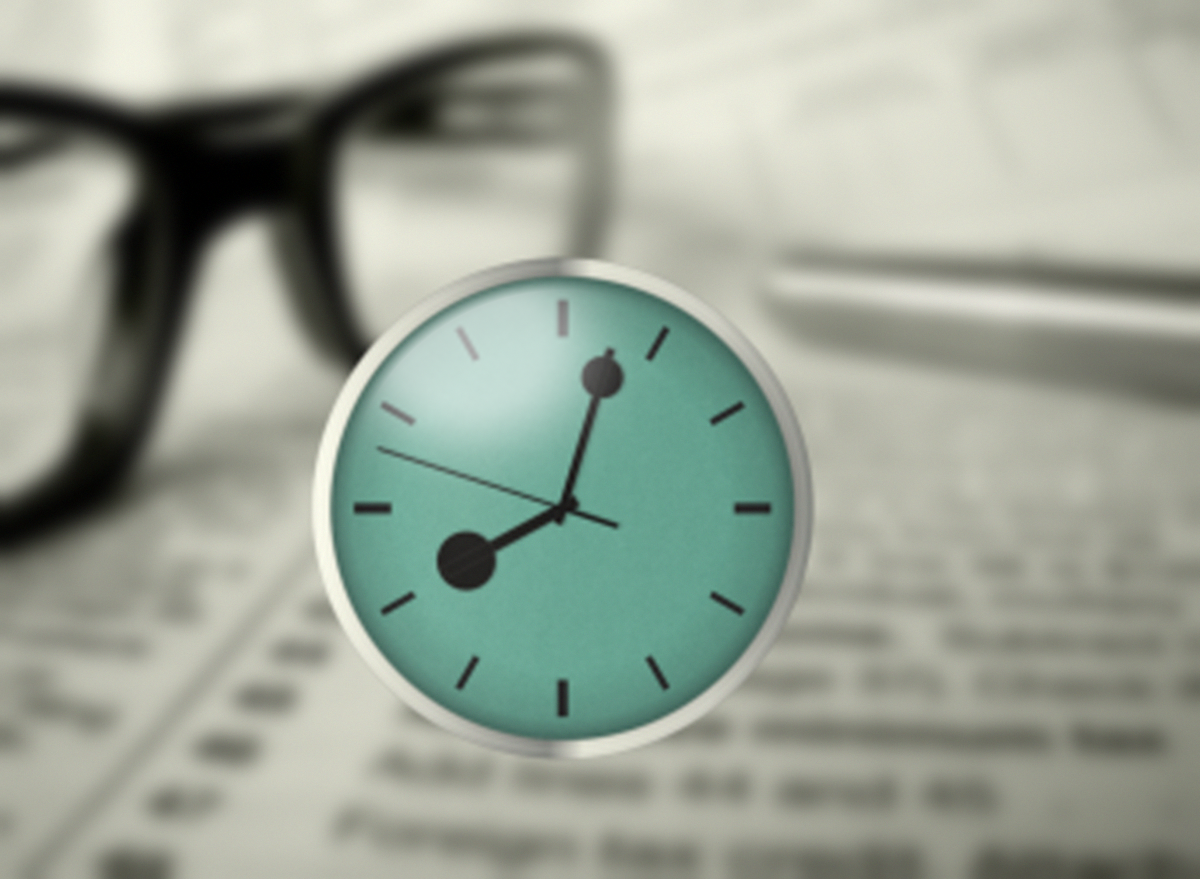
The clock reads 8,02,48
